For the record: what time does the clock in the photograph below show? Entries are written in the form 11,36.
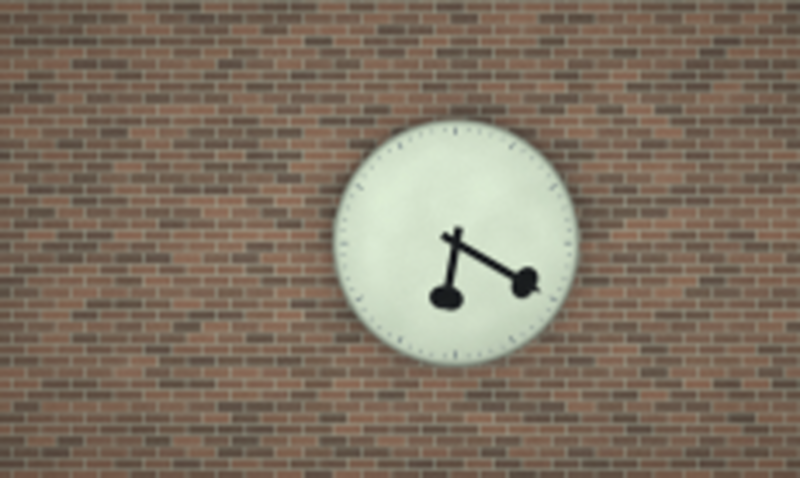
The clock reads 6,20
